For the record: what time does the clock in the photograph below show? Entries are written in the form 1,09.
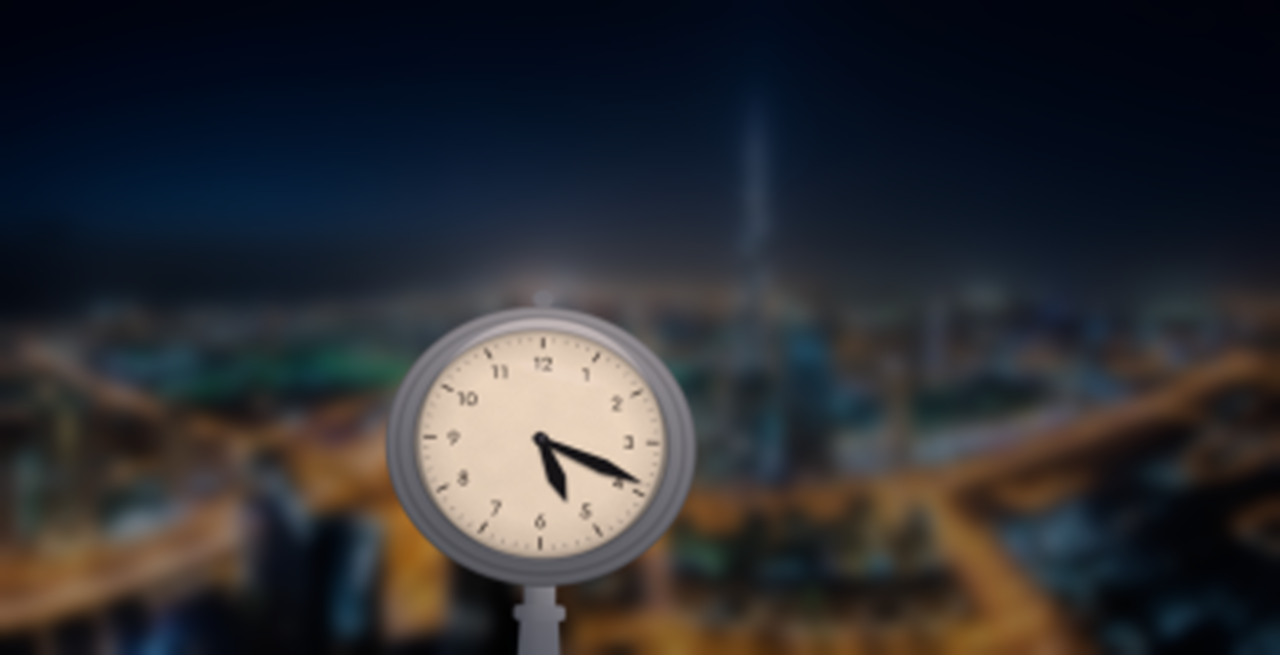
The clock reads 5,19
